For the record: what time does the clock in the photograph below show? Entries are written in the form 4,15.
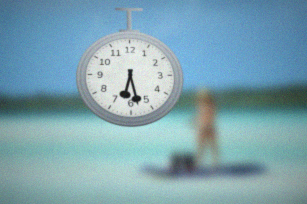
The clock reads 6,28
